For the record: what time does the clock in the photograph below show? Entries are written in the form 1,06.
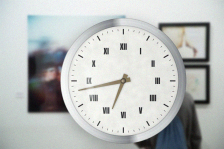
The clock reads 6,43
